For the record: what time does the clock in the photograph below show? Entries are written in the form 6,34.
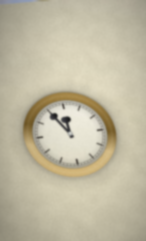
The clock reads 11,55
